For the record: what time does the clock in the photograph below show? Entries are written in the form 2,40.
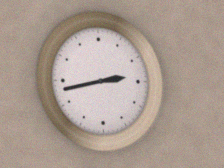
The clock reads 2,43
